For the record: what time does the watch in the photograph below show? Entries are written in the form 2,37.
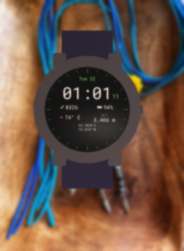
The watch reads 1,01
